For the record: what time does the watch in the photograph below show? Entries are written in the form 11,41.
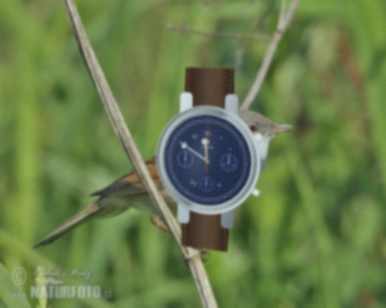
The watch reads 11,50
